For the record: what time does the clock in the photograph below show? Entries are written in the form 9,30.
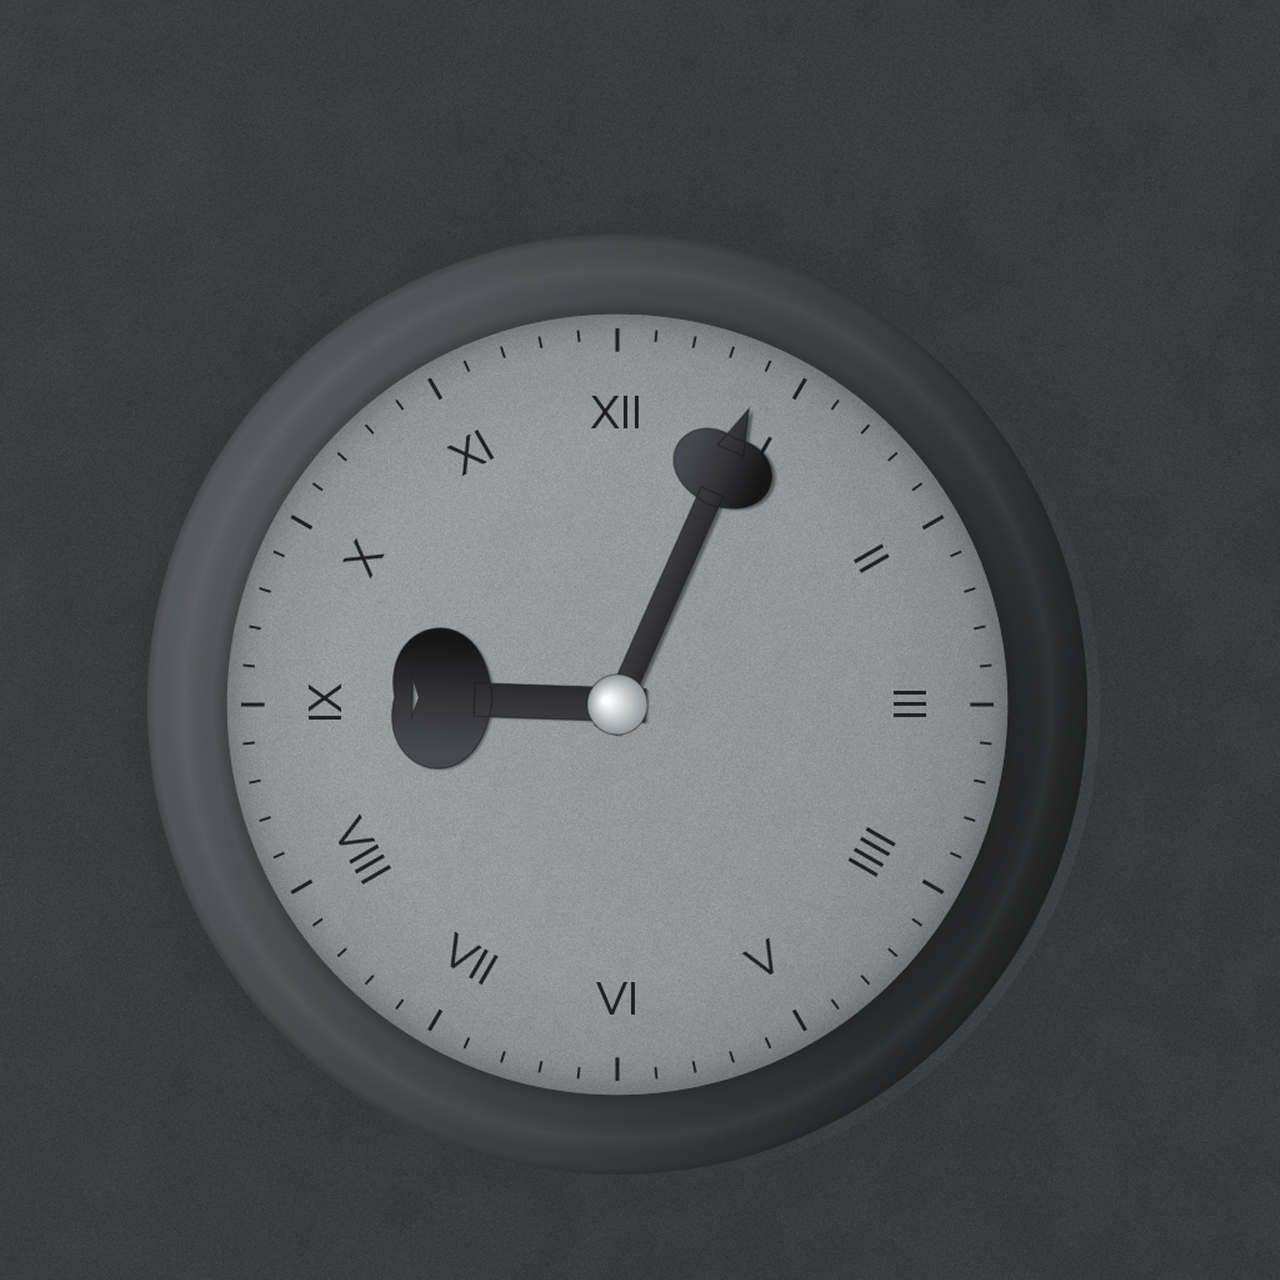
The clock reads 9,04
